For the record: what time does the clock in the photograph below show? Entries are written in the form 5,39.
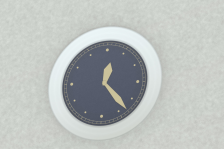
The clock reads 12,23
